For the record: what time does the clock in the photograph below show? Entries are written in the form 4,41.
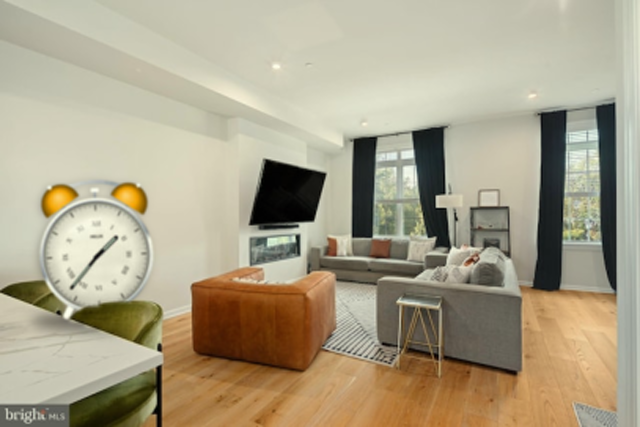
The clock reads 1,37
